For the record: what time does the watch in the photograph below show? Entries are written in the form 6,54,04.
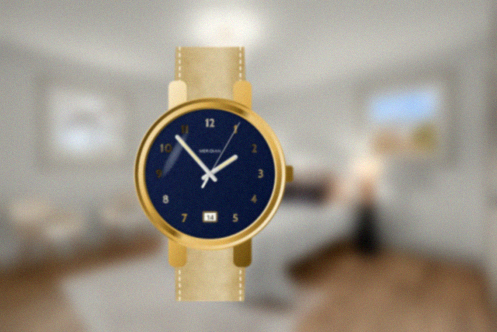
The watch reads 1,53,05
